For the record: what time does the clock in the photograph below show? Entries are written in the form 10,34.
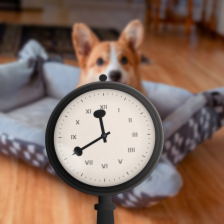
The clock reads 11,40
